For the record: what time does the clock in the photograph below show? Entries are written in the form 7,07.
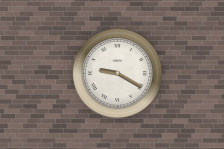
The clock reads 9,20
